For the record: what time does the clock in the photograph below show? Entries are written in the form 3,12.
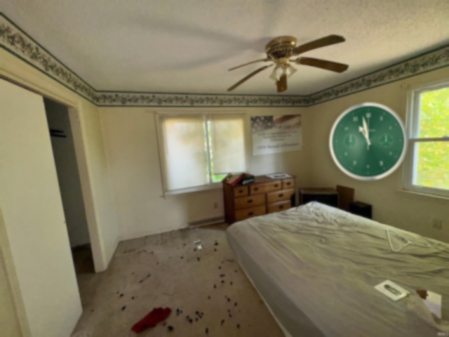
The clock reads 10,58
